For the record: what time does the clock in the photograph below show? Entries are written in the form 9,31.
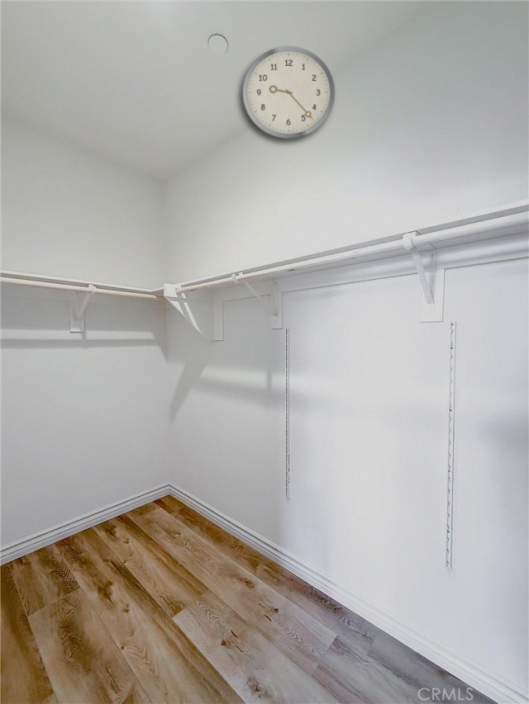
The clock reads 9,23
